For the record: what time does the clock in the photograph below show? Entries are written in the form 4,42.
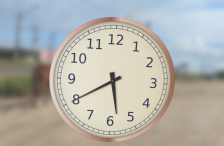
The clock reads 5,40
